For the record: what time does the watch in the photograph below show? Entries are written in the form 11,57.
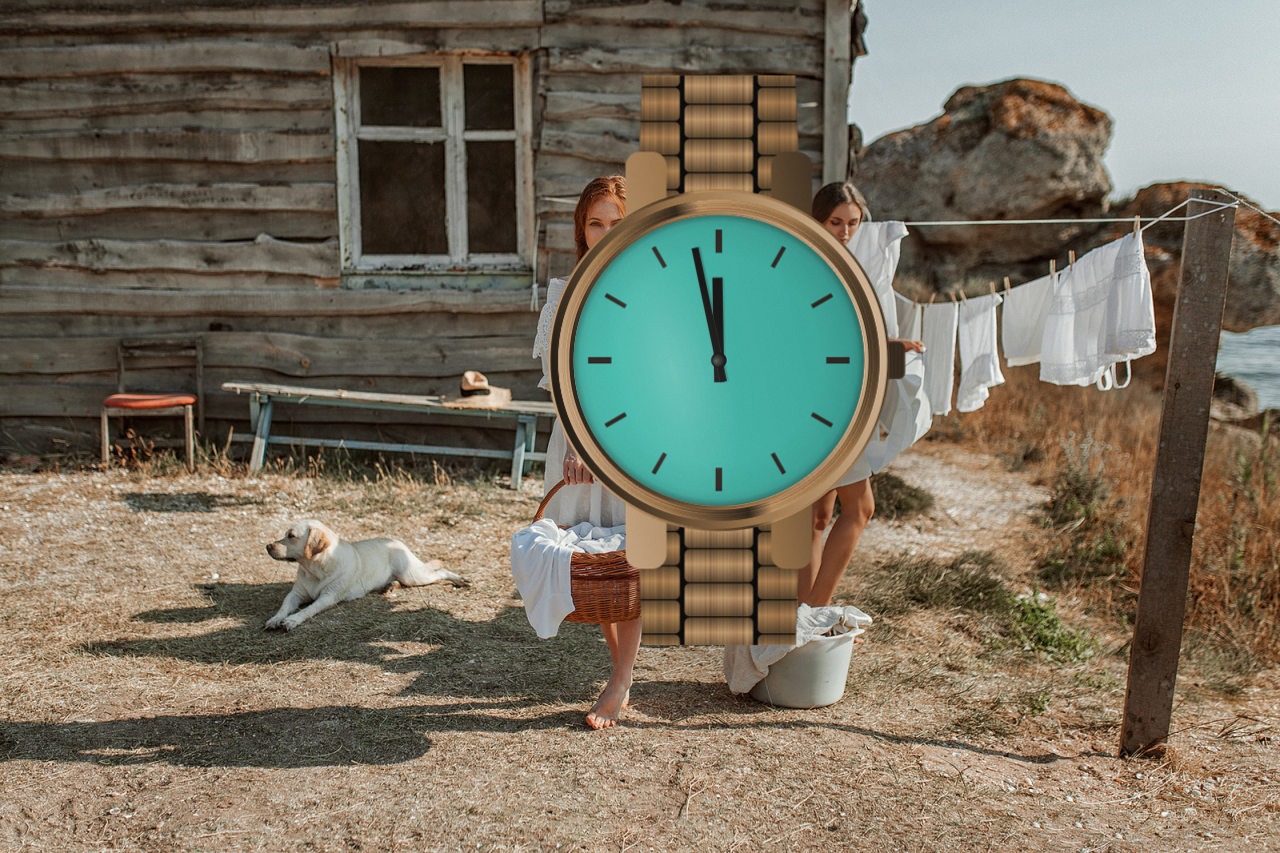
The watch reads 11,58
